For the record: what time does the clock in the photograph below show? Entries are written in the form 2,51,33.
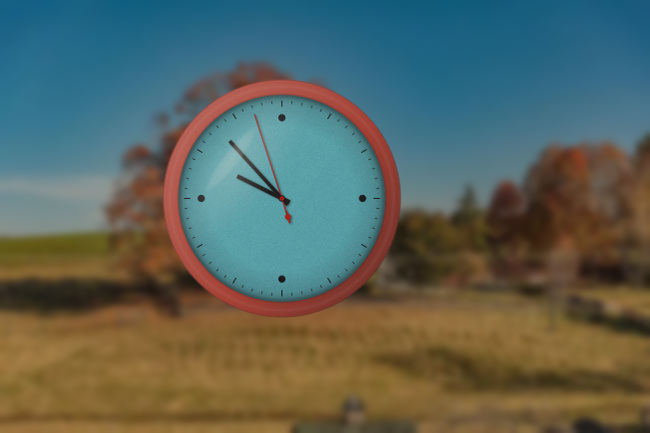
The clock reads 9,52,57
